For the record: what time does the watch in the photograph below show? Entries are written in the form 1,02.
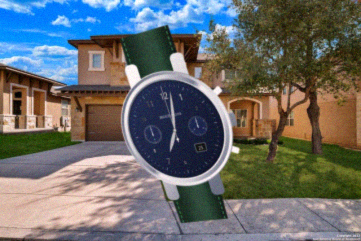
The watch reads 7,02
